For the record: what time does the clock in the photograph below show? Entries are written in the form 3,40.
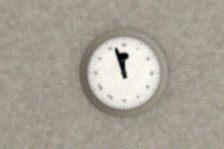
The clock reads 11,57
